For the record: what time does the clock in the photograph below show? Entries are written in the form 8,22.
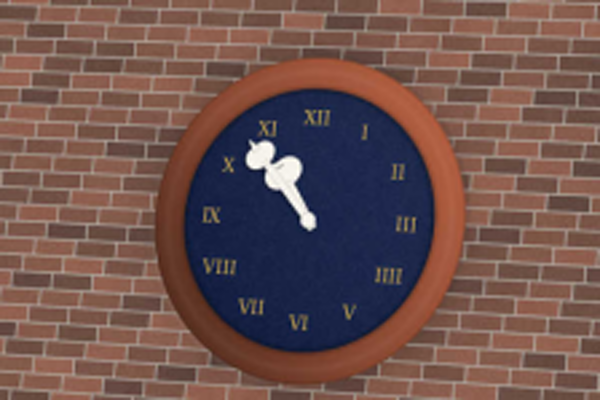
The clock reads 10,53
